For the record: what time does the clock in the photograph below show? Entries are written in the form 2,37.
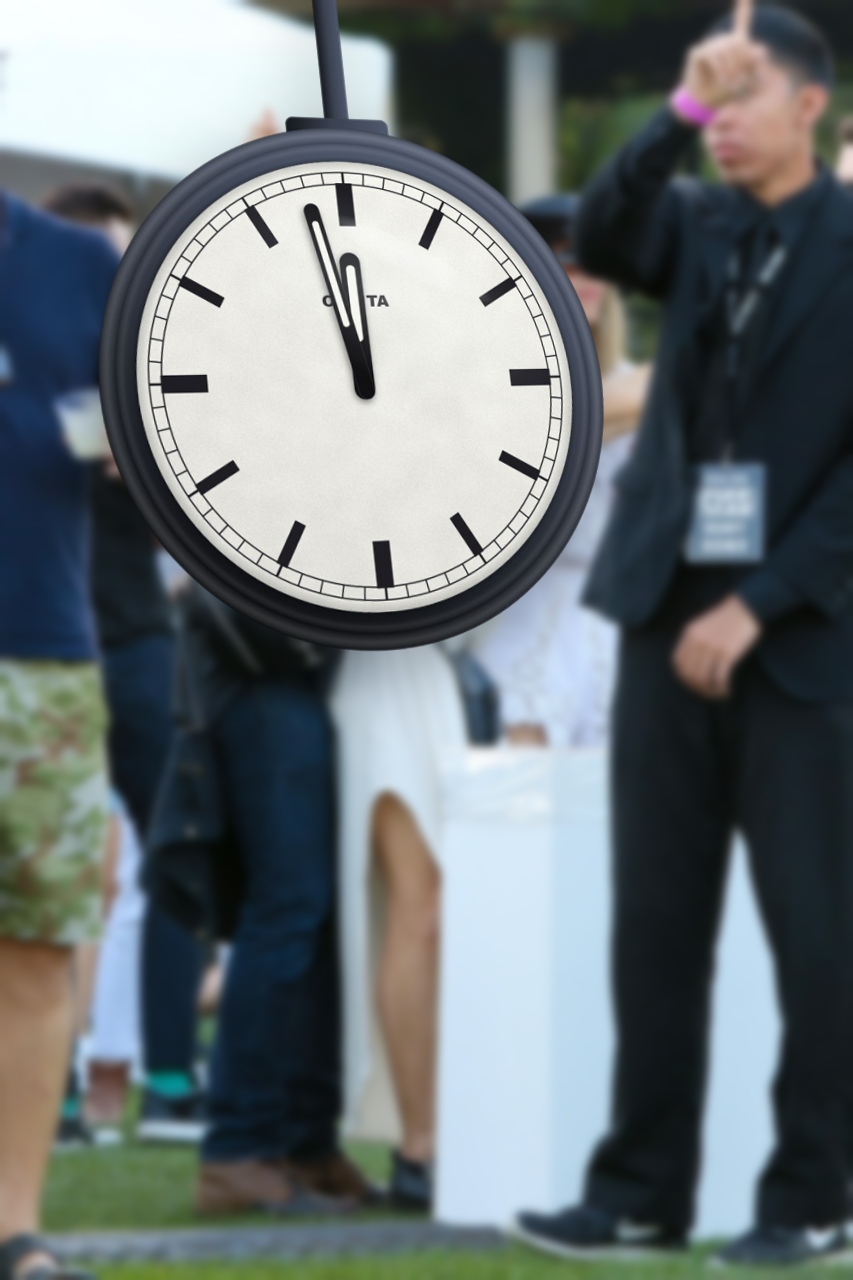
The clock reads 11,58
